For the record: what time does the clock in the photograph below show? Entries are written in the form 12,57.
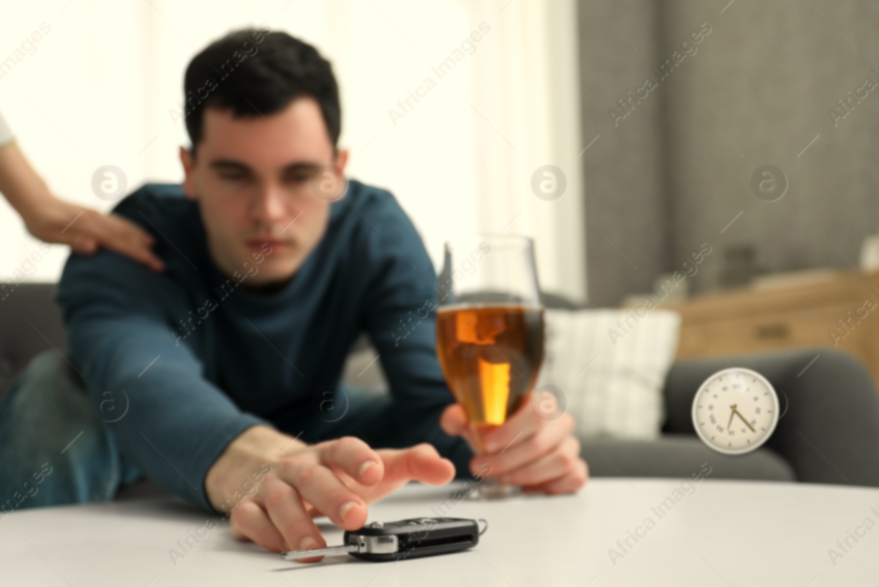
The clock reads 6,22
